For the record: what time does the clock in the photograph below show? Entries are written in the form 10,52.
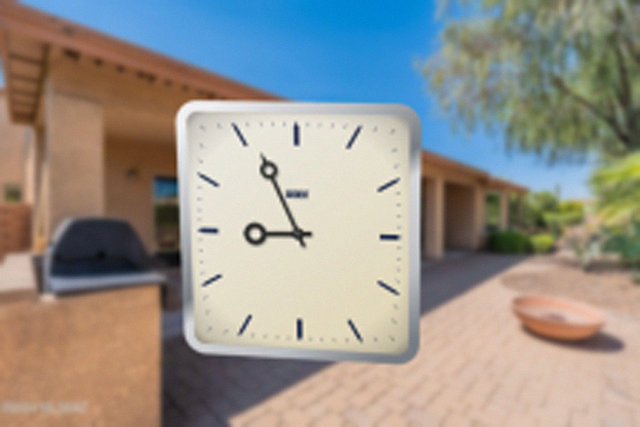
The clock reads 8,56
